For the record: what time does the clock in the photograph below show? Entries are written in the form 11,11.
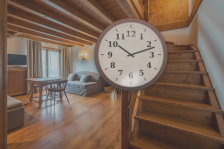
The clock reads 10,12
